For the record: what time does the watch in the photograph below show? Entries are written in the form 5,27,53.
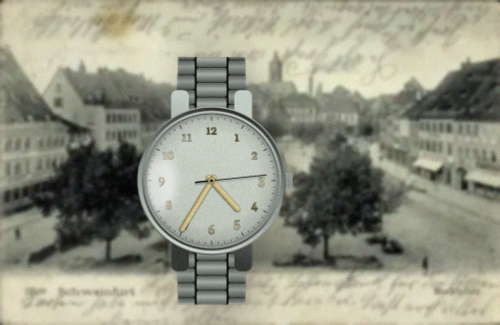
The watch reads 4,35,14
